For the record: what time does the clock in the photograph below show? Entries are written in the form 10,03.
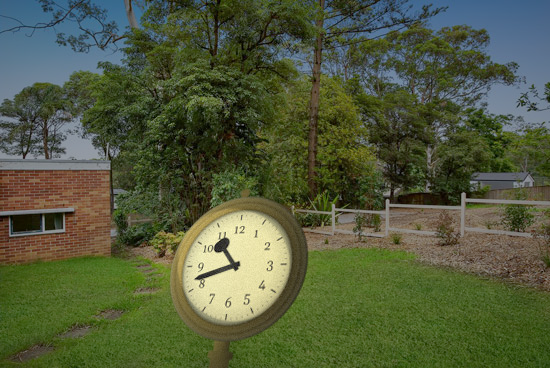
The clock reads 10,42
